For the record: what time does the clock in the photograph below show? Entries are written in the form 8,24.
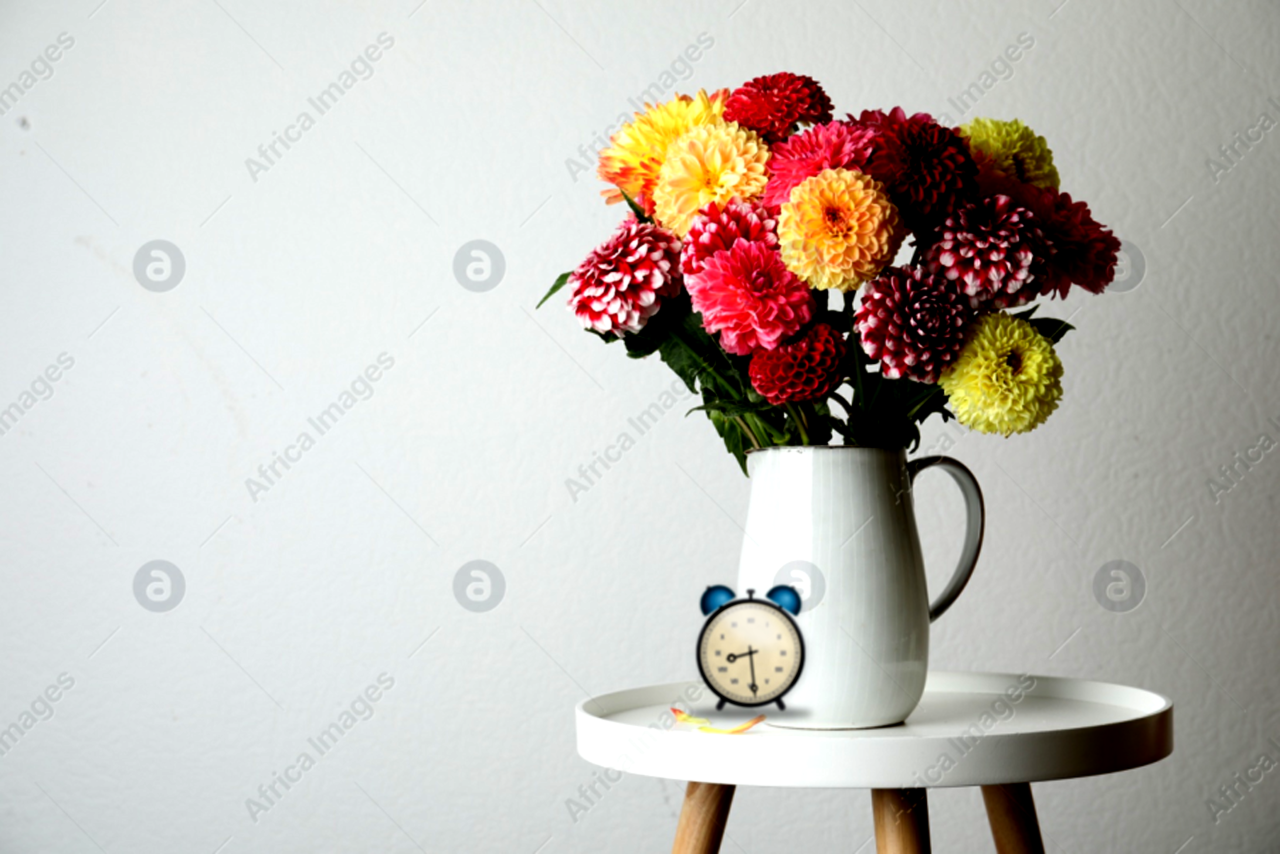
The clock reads 8,29
